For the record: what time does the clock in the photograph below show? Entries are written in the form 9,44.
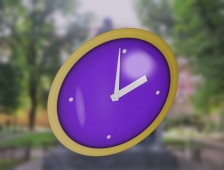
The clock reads 1,59
